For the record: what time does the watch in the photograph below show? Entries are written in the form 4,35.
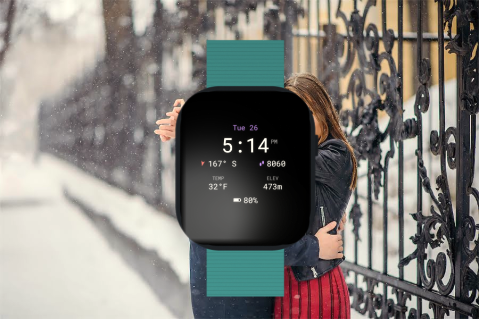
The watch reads 5,14
